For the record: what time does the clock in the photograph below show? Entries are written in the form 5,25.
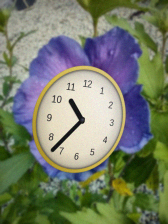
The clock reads 10,37
